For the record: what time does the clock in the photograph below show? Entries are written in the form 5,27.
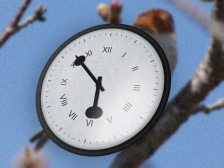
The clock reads 5,52
